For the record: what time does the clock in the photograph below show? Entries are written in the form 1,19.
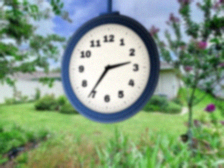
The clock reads 2,36
